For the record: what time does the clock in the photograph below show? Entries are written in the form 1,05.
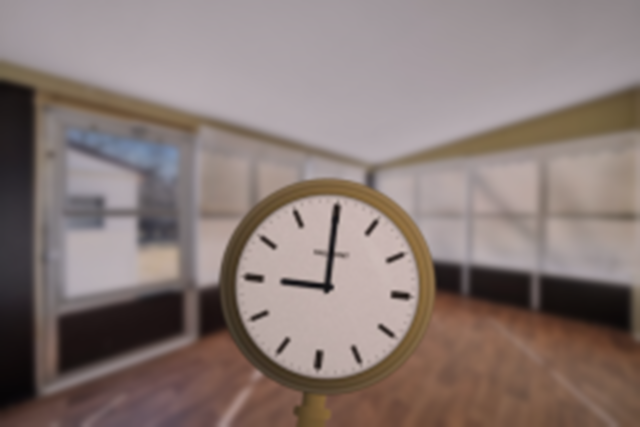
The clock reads 9,00
